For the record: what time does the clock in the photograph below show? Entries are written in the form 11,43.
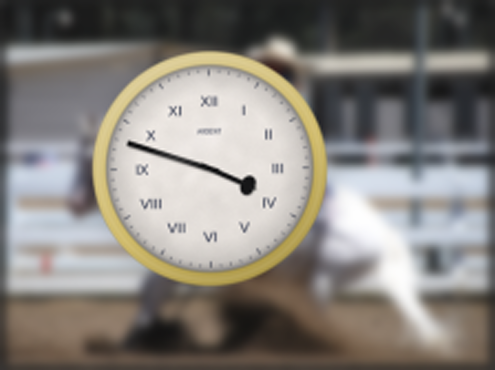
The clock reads 3,48
